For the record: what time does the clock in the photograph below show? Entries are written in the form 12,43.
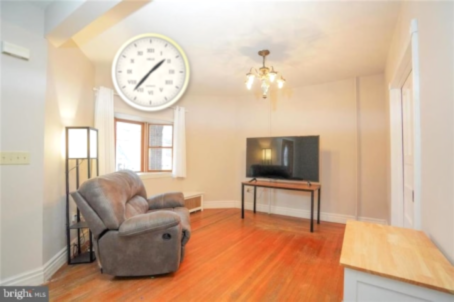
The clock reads 1,37
